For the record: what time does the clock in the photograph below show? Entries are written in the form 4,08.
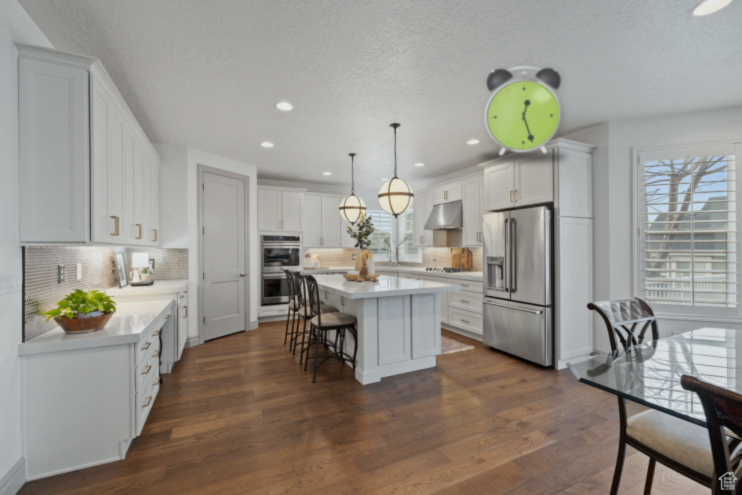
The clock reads 12,27
